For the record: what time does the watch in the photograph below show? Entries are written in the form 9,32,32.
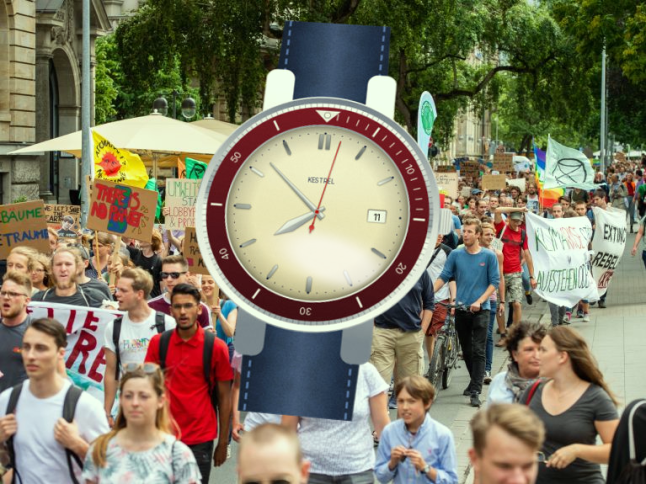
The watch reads 7,52,02
